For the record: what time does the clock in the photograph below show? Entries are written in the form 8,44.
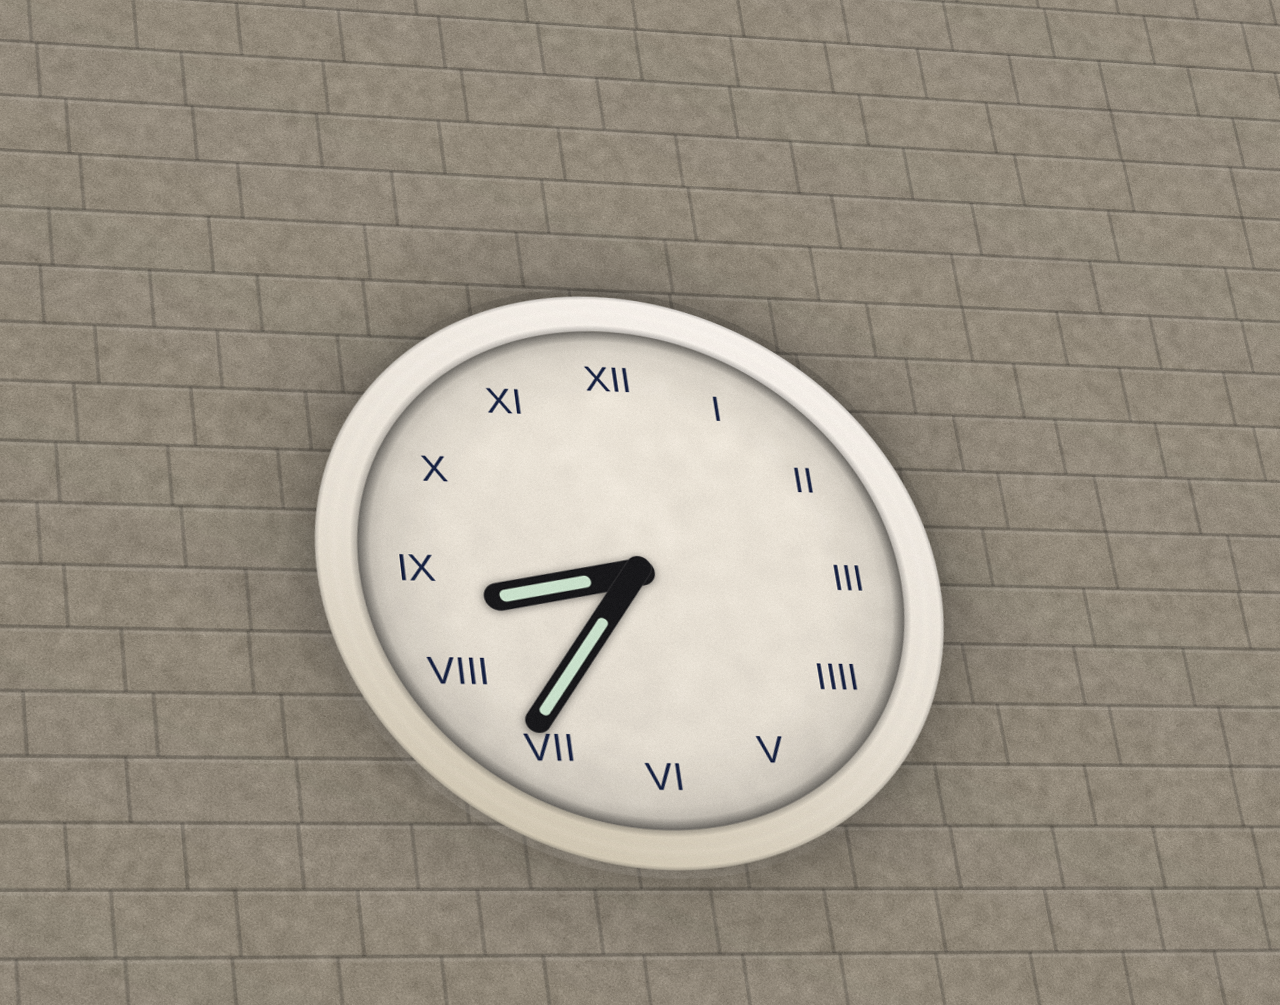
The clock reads 8,36
